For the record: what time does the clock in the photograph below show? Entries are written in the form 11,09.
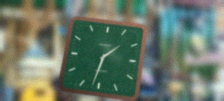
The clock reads 1,32
